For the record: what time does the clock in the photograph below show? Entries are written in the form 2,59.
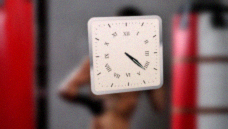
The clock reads 4,22
